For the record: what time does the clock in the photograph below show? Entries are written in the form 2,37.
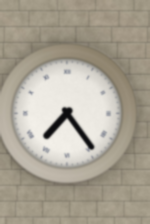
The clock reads 7,24
